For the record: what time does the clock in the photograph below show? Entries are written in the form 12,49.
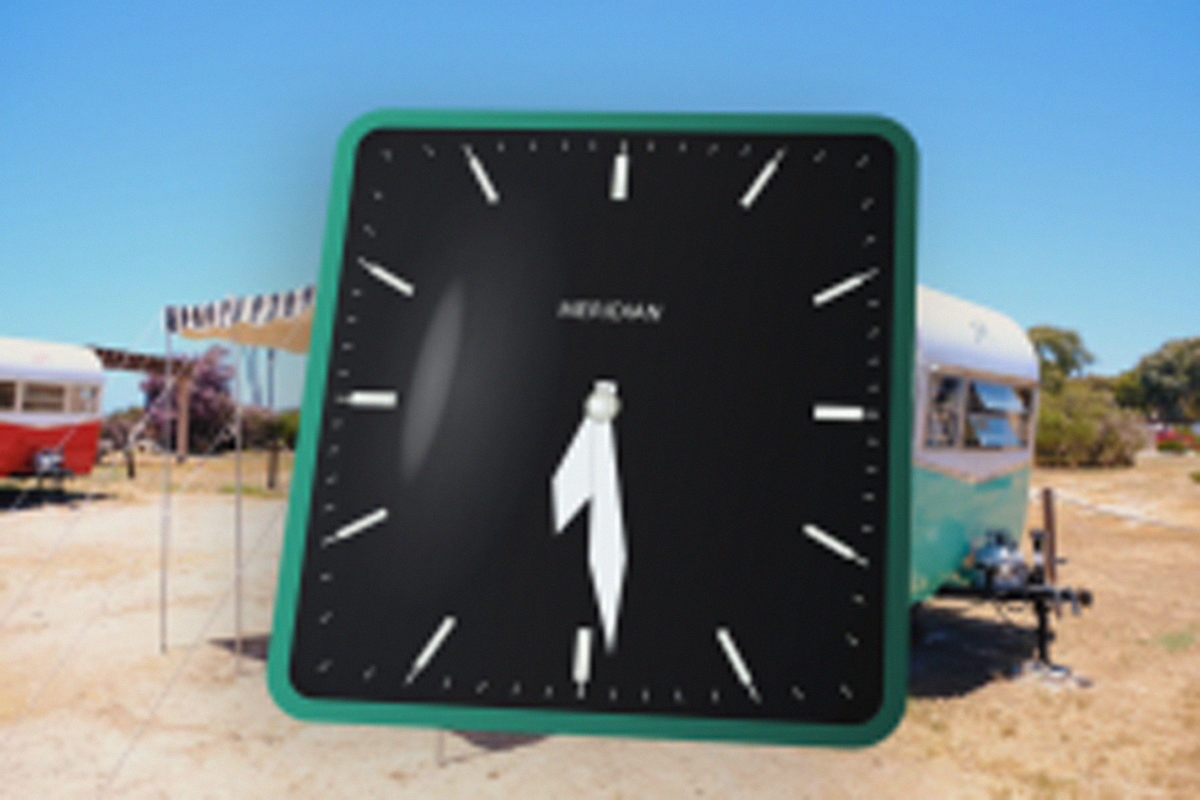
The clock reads 6,29
